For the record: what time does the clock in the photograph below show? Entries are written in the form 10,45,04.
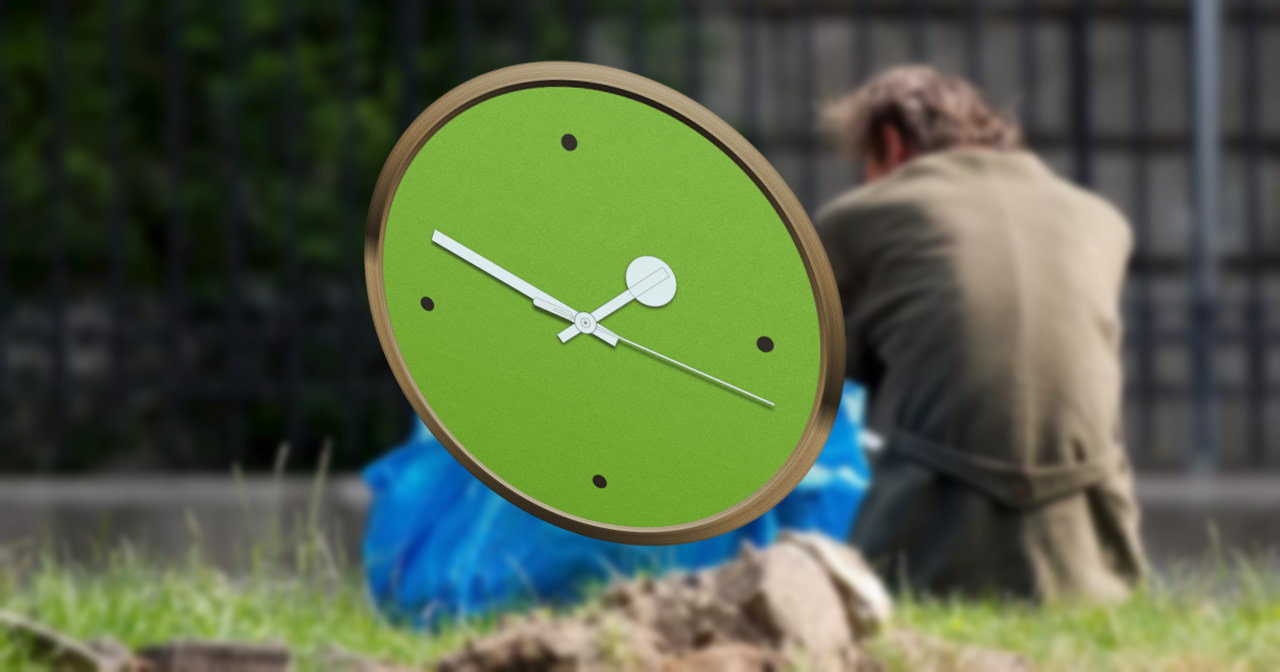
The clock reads 1,49,18
